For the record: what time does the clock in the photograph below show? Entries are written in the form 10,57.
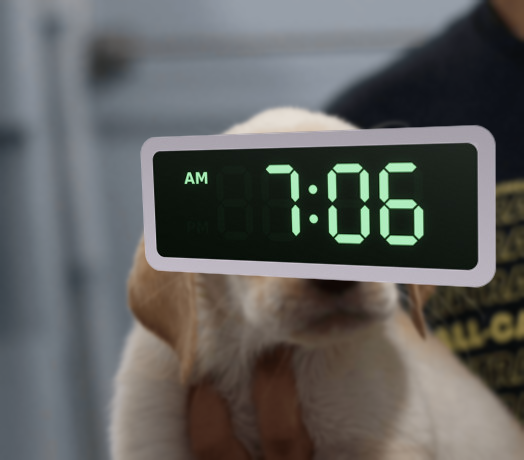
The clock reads 7,06
